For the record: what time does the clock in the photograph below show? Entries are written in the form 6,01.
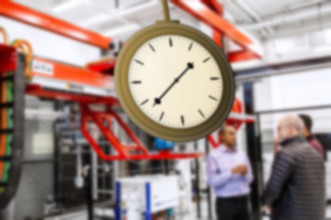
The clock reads 1,38
